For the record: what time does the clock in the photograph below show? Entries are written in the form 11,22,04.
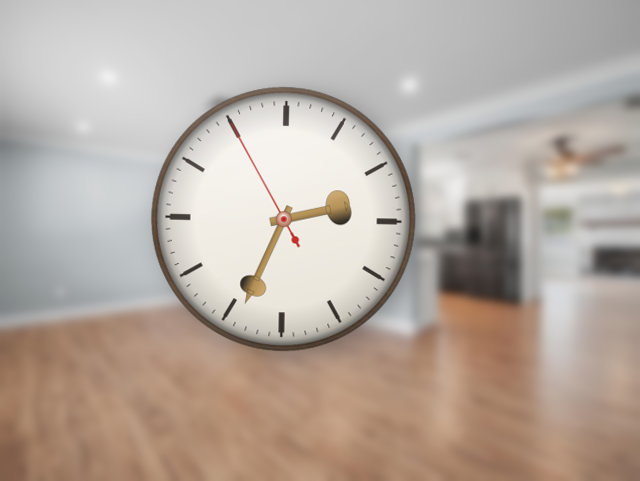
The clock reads 2,33,55
